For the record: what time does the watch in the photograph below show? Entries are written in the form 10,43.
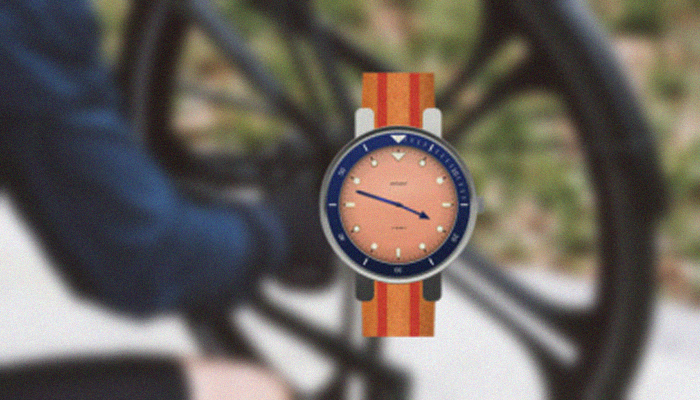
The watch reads 3,48
